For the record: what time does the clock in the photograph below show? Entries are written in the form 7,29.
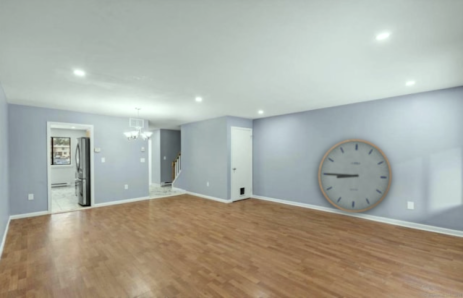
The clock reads 8,45
